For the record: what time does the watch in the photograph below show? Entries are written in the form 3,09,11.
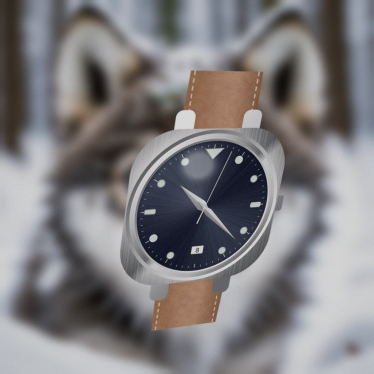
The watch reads 10,22,03
